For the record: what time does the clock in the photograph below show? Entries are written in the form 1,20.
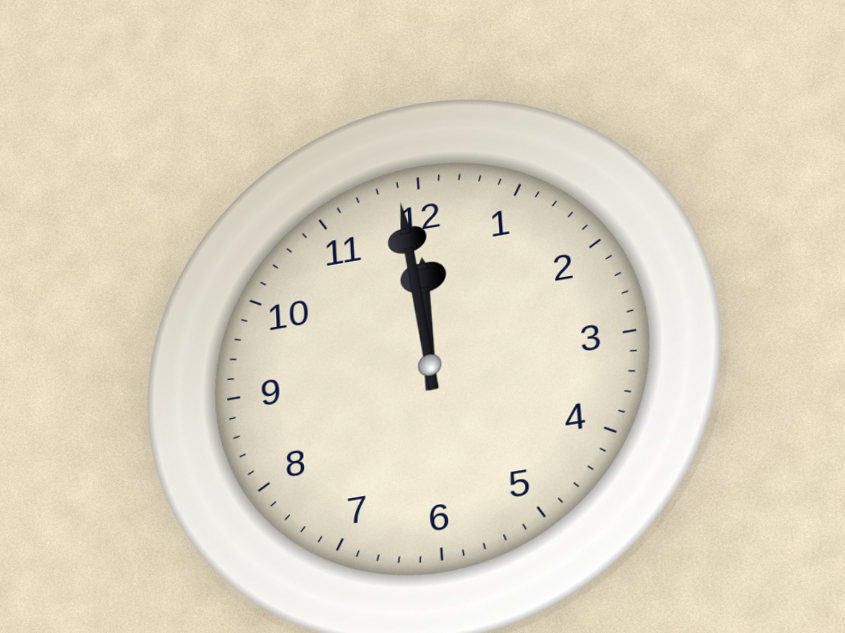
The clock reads 11,59
